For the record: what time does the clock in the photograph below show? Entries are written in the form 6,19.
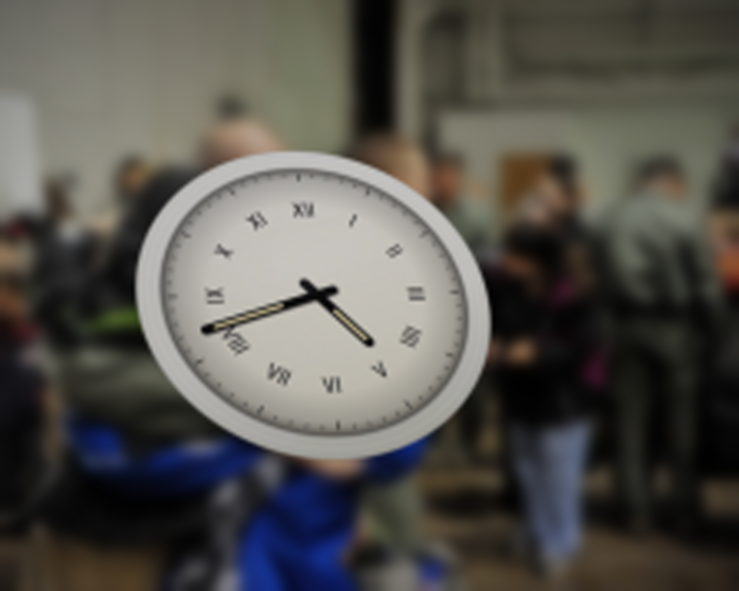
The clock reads 4,42
